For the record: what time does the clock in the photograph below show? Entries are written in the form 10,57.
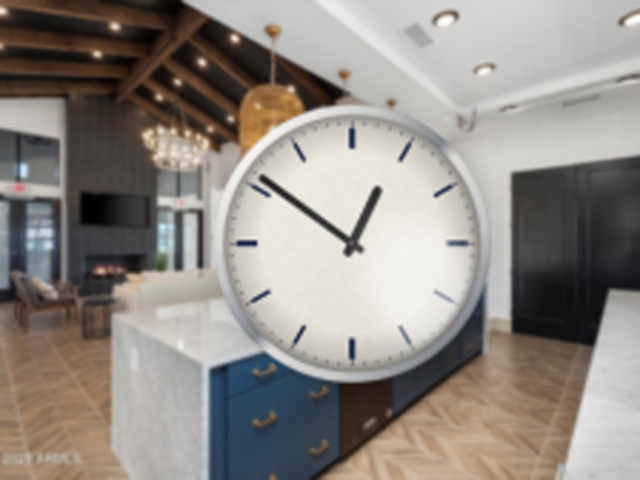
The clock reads 12,51
